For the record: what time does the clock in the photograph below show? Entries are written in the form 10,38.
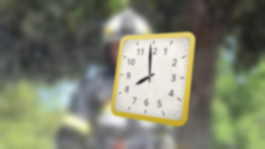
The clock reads 7,59
